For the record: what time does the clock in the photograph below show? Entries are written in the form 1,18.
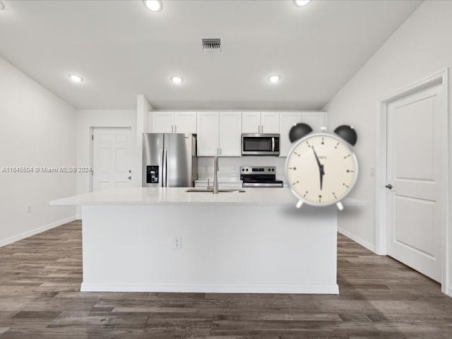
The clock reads 5,56
